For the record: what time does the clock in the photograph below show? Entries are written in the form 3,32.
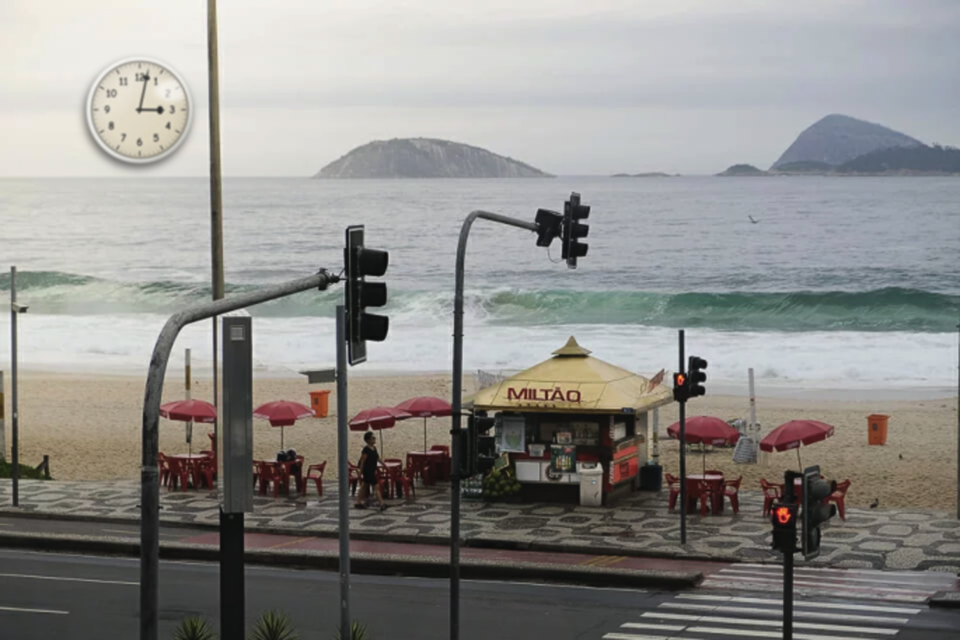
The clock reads 3,02
